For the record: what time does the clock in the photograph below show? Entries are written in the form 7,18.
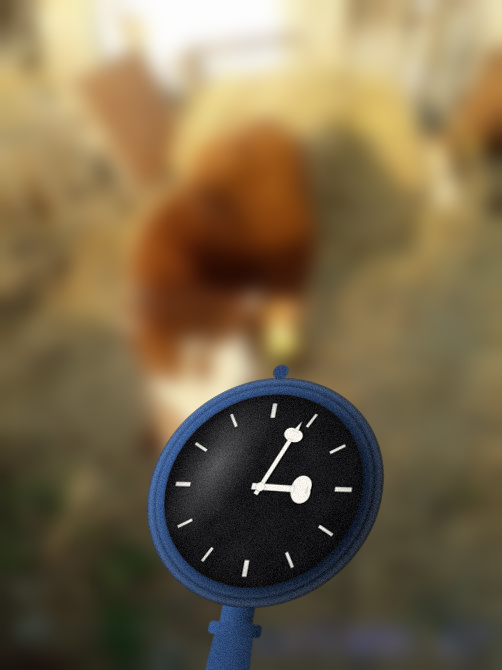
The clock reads 3,04
